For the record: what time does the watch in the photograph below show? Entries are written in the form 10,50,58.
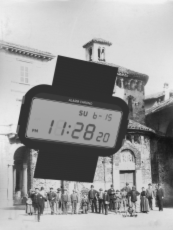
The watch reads 11,28,20
